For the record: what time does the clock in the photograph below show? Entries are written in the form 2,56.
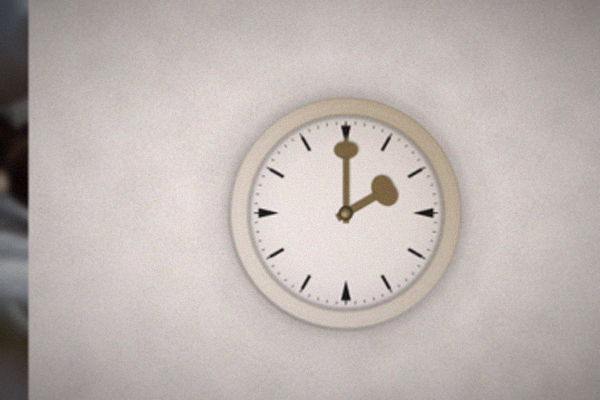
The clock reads 2,00
